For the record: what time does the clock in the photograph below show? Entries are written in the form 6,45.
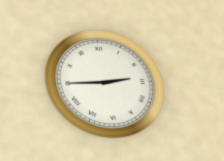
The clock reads 2,45
